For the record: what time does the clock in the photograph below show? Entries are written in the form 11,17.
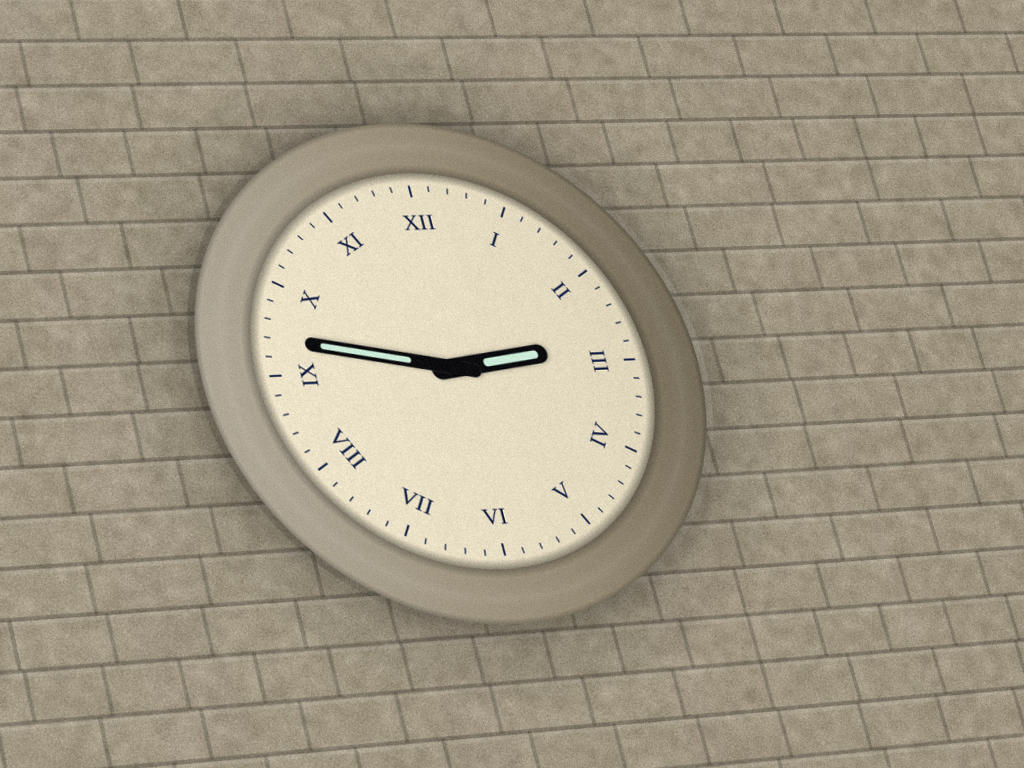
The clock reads 2,47
